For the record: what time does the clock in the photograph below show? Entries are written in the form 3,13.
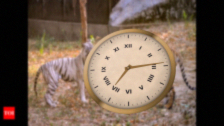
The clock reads 7,14
